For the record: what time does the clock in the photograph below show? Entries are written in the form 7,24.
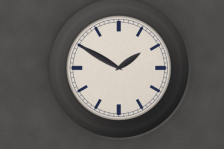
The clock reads 1,50
